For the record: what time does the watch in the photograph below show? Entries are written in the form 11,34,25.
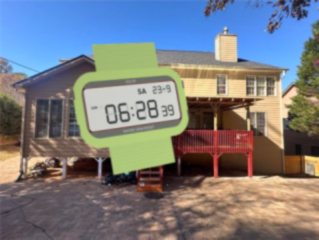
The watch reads 6,28,39
